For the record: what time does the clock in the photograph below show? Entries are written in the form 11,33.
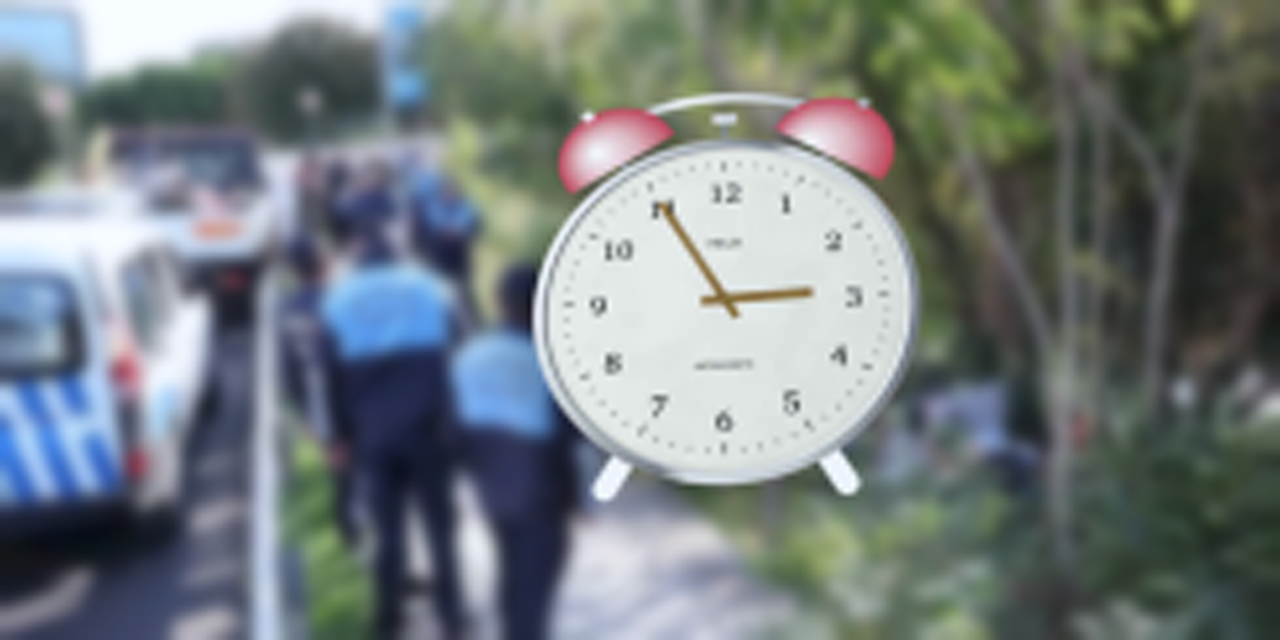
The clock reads 2,55
